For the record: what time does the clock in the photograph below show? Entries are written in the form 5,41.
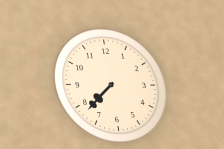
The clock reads 7,38
